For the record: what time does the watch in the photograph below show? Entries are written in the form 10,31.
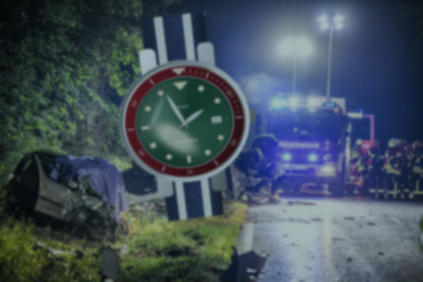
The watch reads 1,56
